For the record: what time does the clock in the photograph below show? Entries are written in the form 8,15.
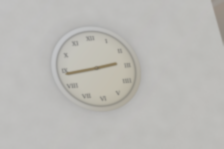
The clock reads 2,44
